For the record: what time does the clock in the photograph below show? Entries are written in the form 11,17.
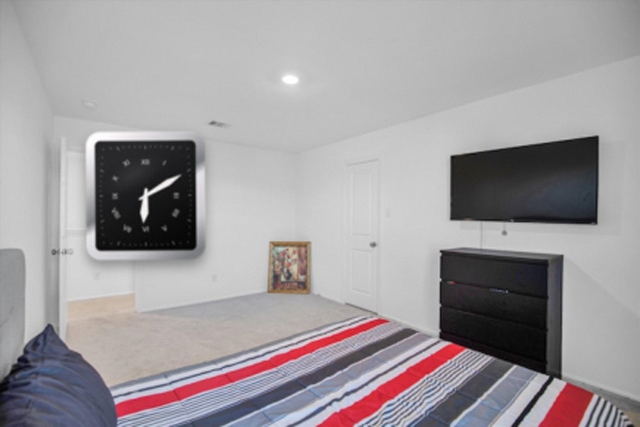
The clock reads 6,10
